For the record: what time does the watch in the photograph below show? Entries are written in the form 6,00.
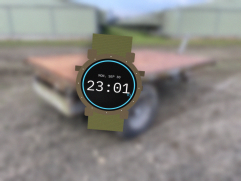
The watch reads 23,01
